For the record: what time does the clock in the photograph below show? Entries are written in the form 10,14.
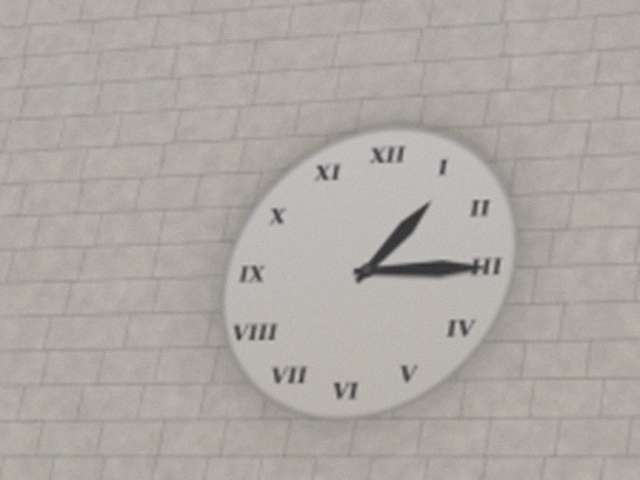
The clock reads 1,15
